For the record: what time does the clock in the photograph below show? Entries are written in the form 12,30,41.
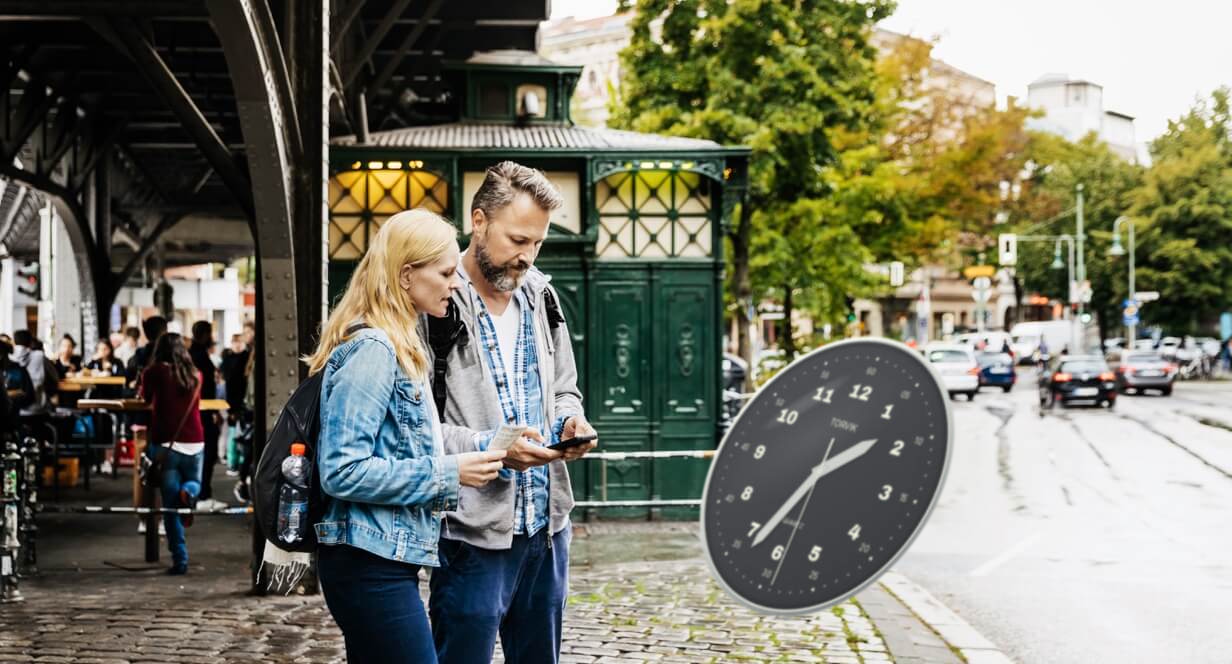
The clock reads 1,33,29
